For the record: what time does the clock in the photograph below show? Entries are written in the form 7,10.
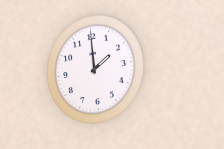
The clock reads 2,00
